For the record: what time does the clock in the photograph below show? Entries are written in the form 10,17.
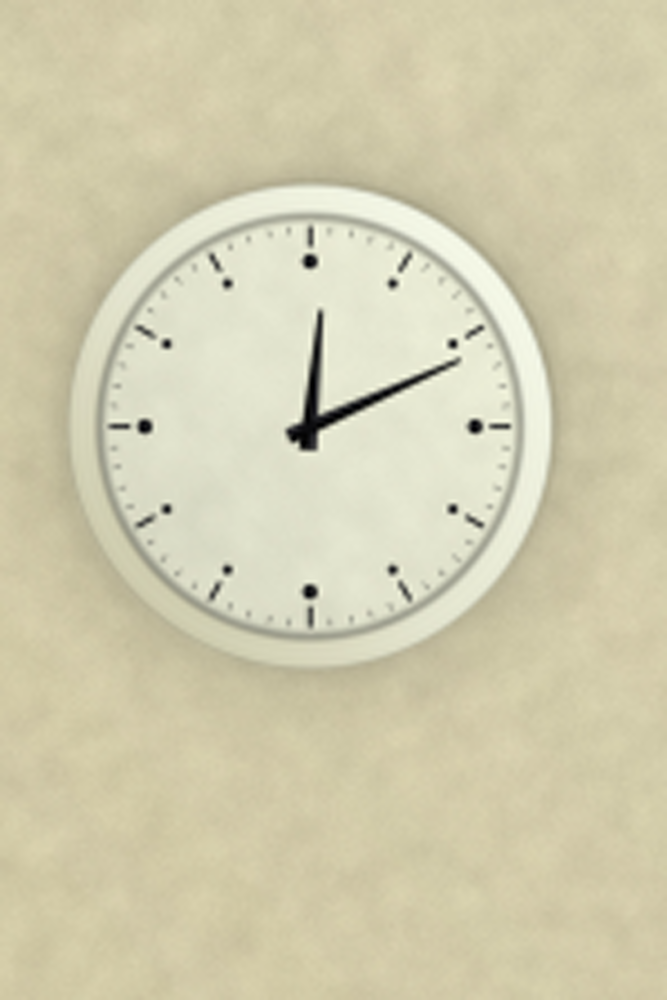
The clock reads 12,11
